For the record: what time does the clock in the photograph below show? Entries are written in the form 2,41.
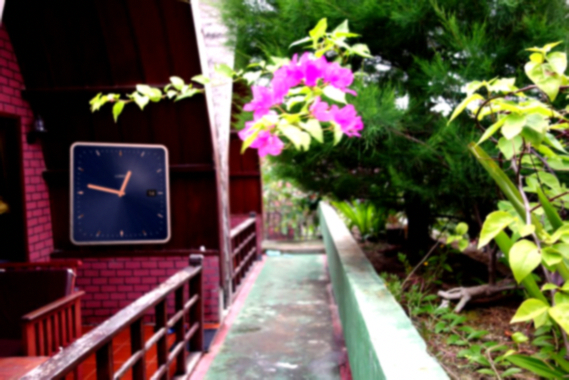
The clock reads 12,47
